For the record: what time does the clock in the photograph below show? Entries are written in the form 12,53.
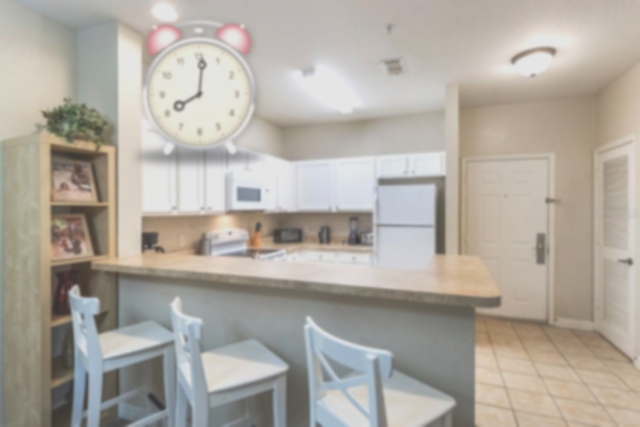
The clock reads 8,01
